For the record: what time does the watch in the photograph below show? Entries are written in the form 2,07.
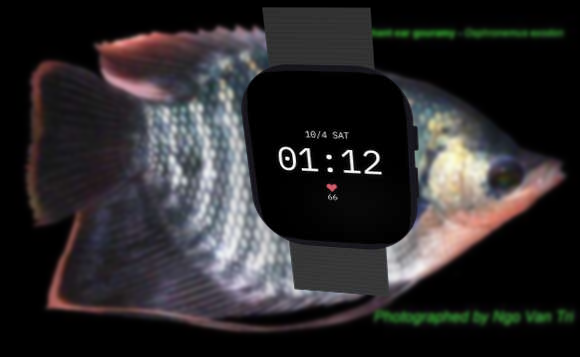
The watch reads 1,12
